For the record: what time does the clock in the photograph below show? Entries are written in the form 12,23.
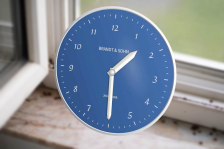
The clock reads 1,30
